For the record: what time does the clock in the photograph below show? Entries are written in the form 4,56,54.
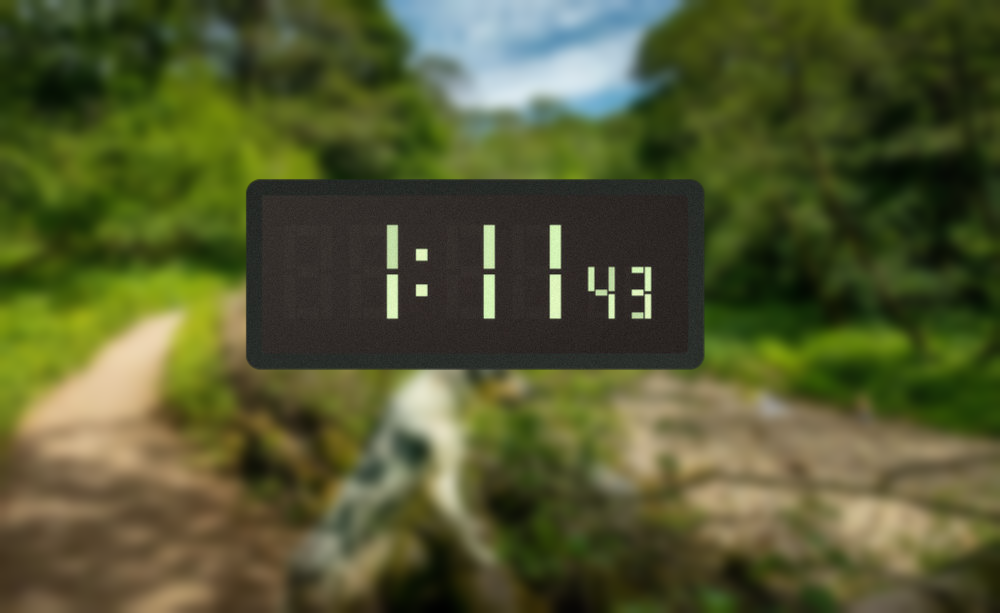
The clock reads 1,11,43
